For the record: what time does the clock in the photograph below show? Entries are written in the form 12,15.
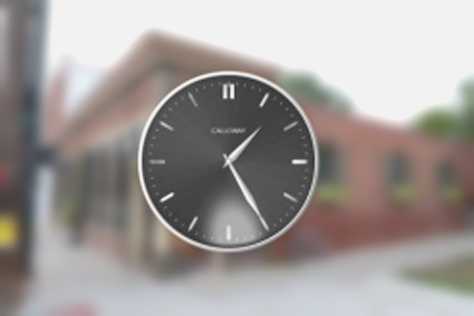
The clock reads 1,25
